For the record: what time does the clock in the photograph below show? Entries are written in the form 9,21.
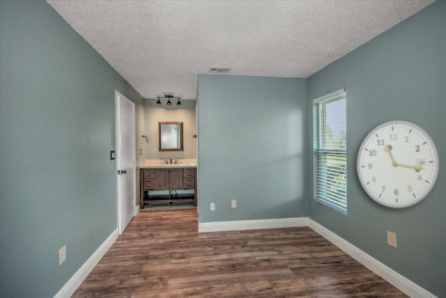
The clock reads 11,17
